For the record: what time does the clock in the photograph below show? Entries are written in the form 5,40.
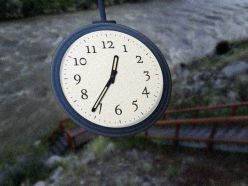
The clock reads 12,36
